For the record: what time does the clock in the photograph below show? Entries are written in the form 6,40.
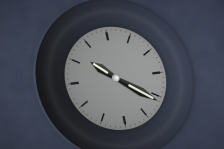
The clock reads 10,21
